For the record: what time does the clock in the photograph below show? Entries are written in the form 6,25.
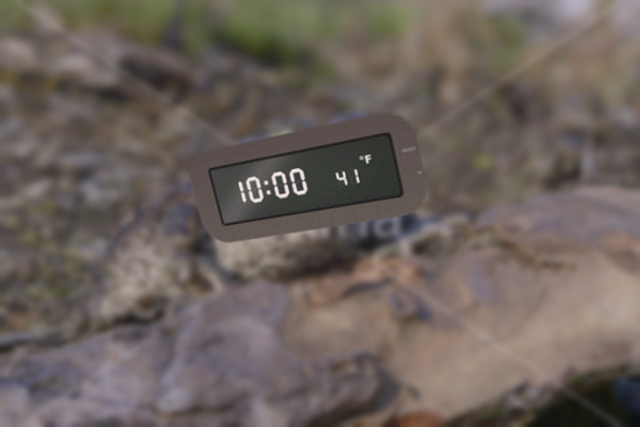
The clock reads 10,00
